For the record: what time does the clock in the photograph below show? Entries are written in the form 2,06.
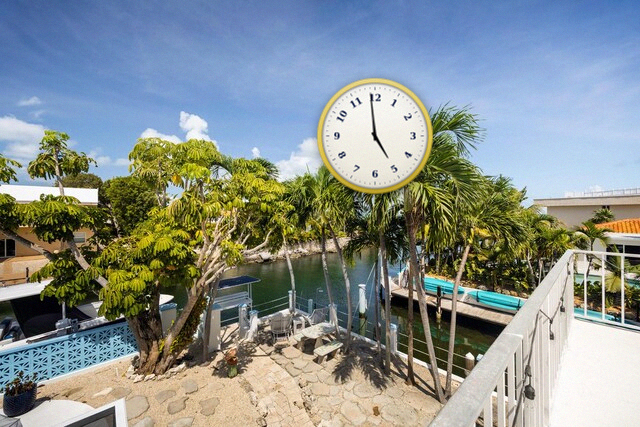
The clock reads 4,59
